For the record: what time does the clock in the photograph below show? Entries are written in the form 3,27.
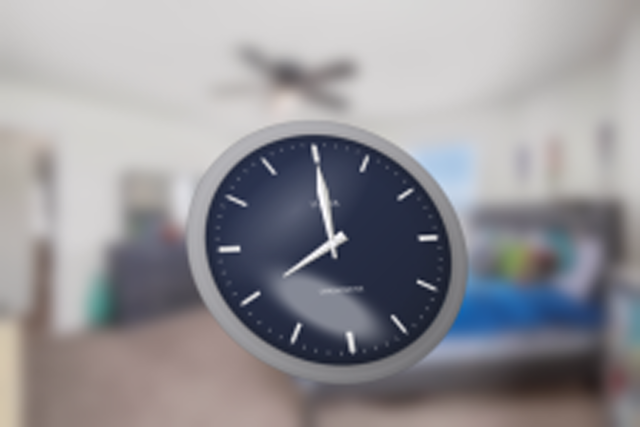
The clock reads 8,00
